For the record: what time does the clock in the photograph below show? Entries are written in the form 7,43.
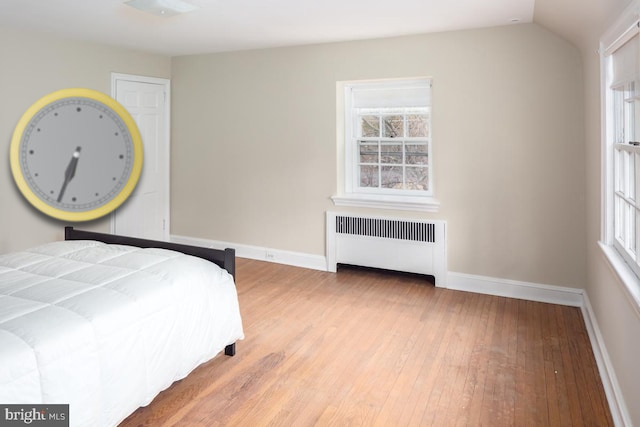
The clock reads 6,33
